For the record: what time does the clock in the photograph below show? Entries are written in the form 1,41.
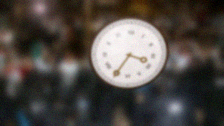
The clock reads 3,35
